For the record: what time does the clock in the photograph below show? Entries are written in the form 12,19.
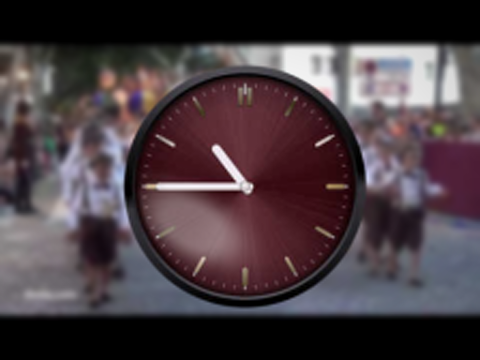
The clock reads 10,45
